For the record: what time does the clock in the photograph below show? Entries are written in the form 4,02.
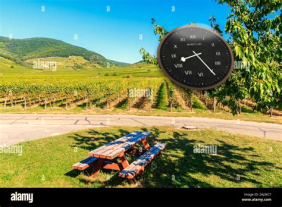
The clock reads 8,25
